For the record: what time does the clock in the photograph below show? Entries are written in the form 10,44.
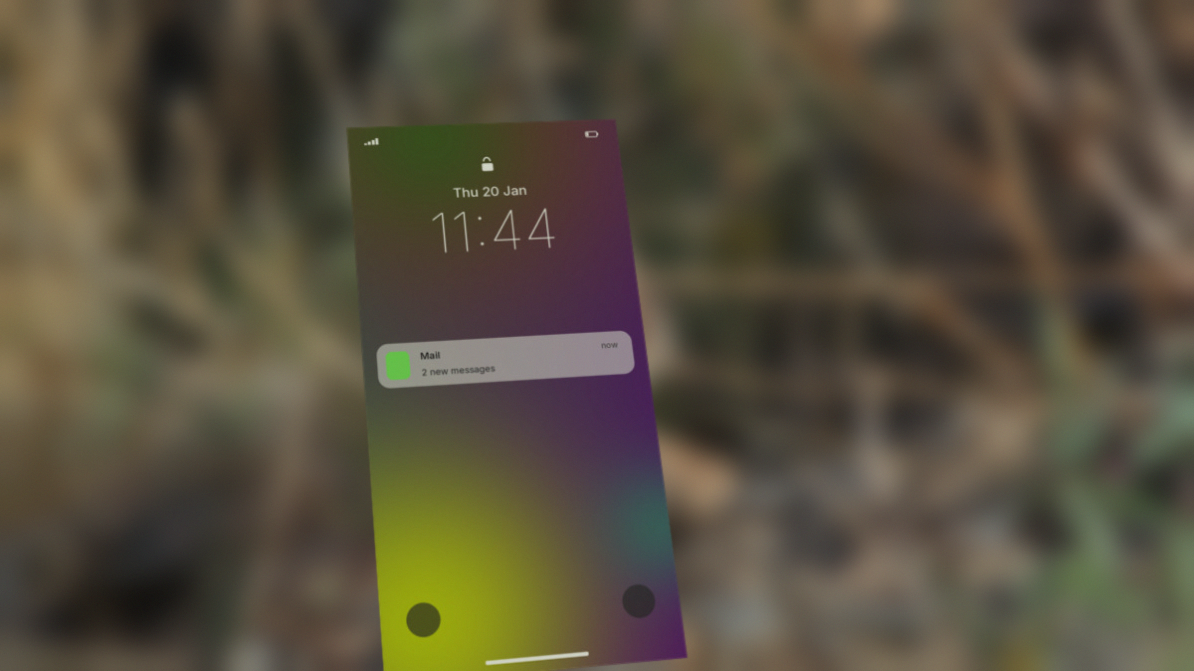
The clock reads 11,44
